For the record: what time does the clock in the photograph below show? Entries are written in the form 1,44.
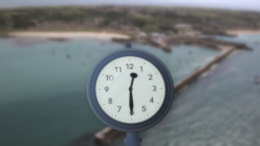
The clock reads 12,30
